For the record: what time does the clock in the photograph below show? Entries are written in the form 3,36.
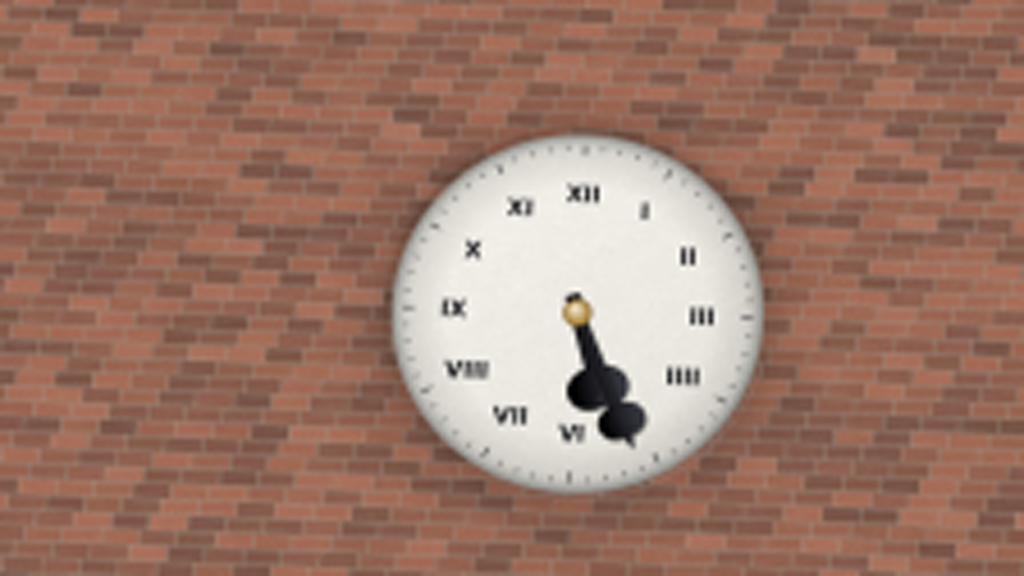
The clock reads 5,26
